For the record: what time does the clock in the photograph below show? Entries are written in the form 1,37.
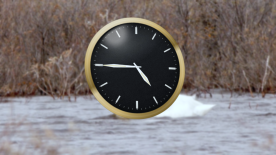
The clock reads 4,45
